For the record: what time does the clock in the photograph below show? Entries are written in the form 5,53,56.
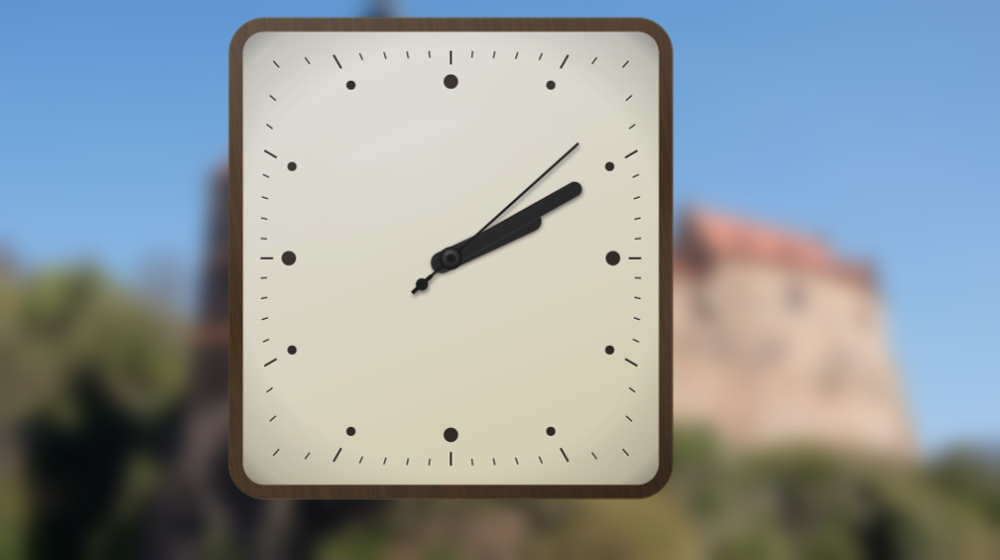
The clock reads 2,10,08
